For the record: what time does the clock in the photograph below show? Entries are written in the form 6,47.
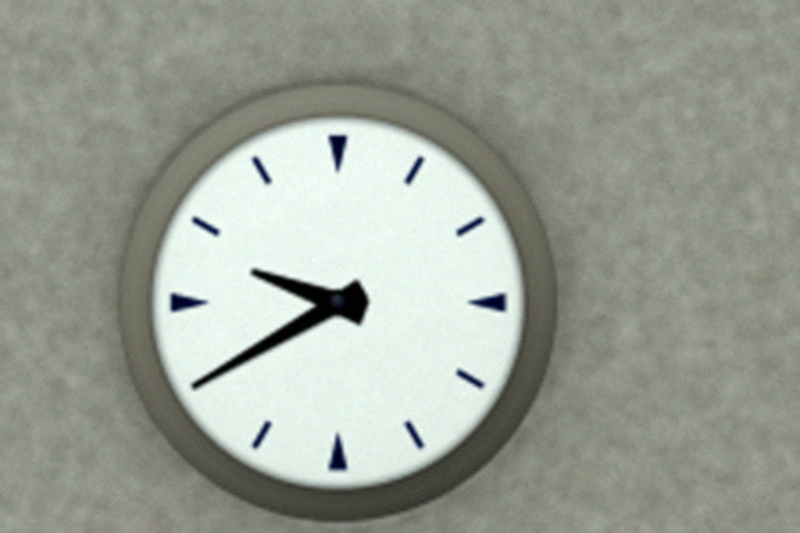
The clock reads 9,40
